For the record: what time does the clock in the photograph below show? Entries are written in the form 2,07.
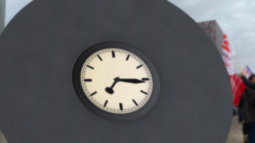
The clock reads 7,16
